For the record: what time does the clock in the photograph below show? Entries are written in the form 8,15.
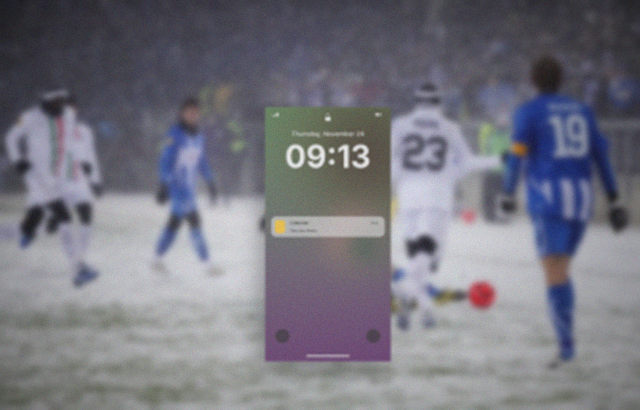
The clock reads 9,13
